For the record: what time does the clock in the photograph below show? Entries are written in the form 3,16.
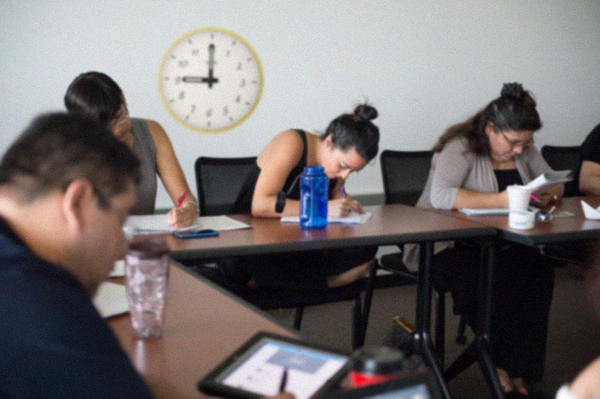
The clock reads 9,00
